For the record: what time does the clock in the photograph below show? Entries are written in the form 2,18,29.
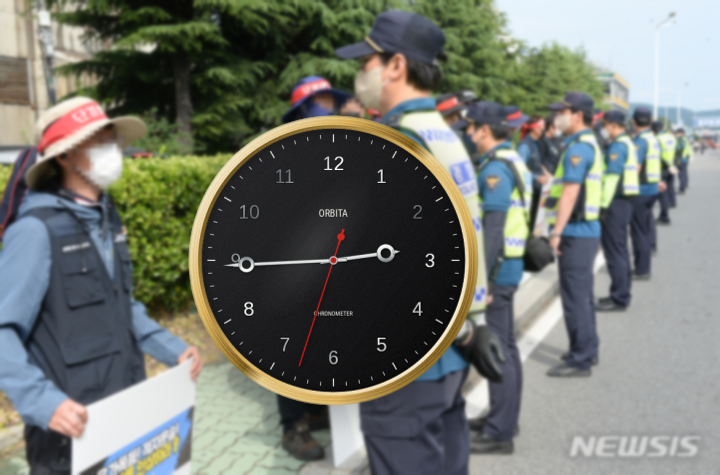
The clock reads 2,44,33
